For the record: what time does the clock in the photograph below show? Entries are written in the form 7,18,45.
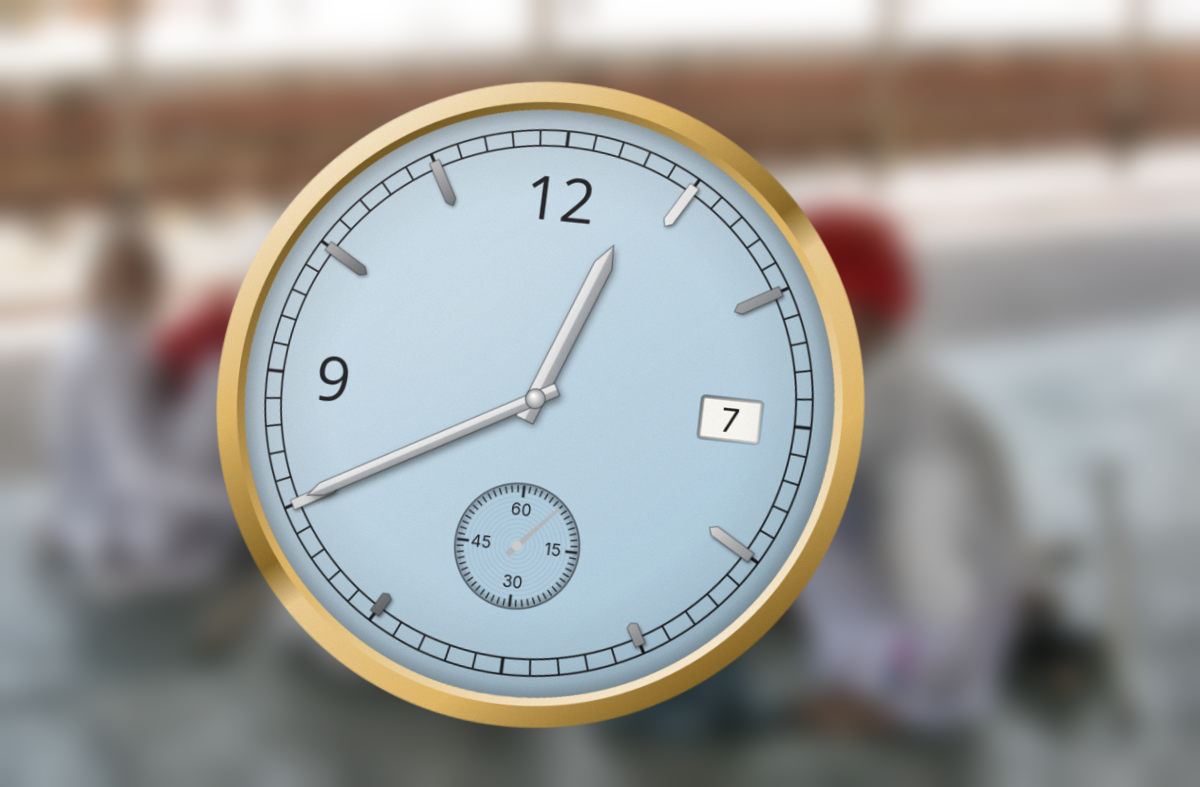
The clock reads 12,40,07
